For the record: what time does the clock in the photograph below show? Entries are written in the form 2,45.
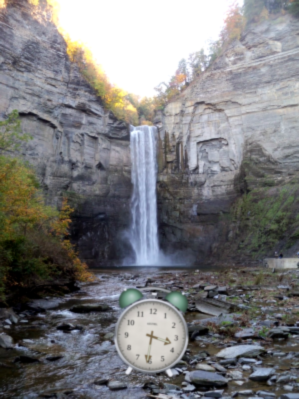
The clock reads 3,31
